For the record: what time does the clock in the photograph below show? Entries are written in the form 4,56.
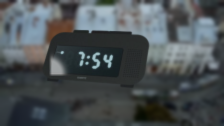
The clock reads 7,54
